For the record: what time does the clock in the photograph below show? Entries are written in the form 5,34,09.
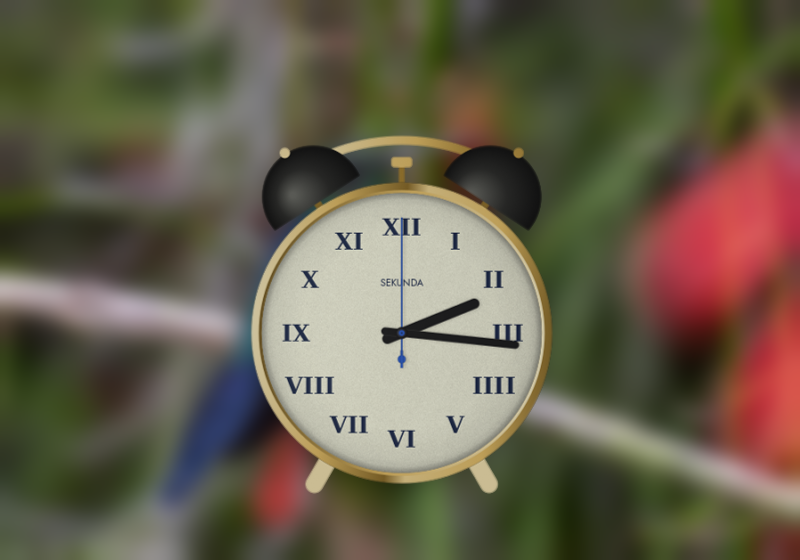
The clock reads 2,16,00
